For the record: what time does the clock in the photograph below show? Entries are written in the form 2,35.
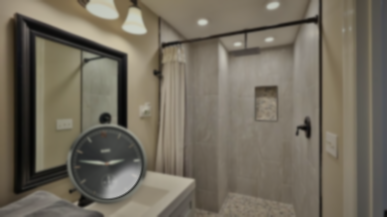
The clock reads 2,47
